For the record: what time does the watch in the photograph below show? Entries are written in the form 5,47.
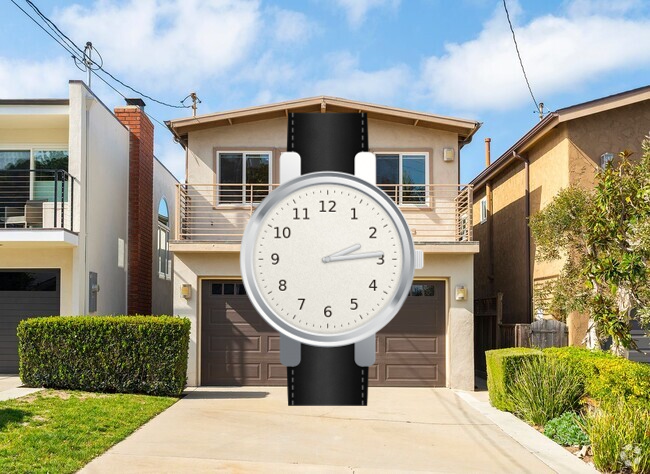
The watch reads 2,14
